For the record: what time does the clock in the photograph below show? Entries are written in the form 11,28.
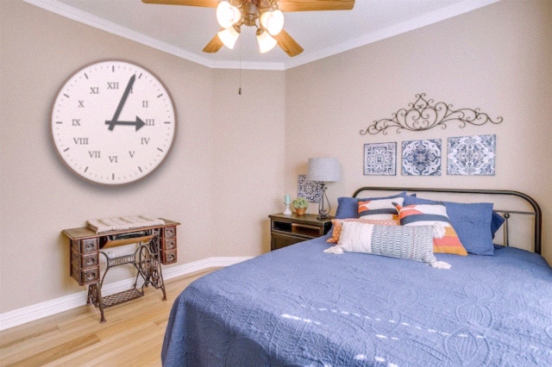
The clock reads 3,04
